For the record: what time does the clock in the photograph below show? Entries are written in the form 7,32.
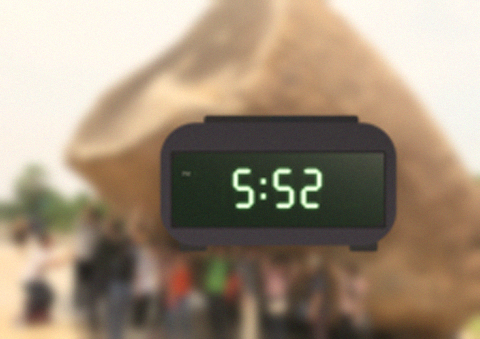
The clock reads 5,52
